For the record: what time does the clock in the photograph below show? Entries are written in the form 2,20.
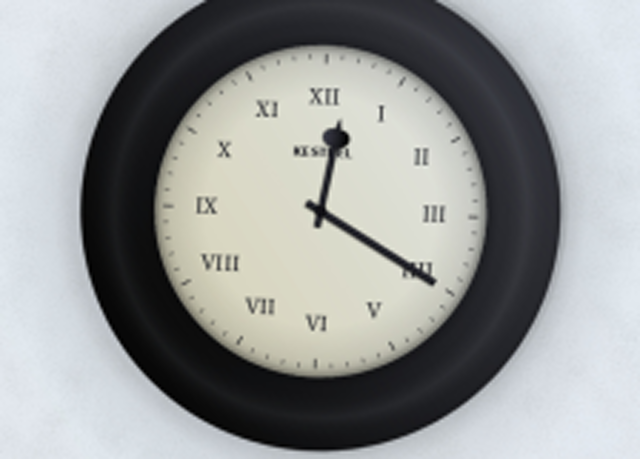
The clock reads 12,20
